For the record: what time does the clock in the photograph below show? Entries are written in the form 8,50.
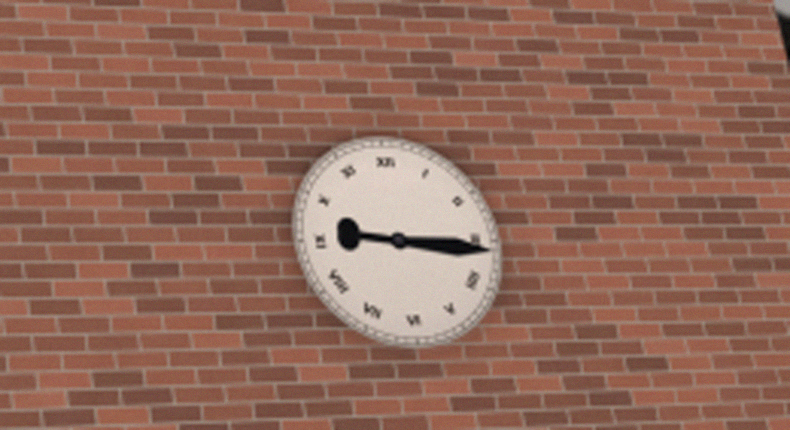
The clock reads 9,16
